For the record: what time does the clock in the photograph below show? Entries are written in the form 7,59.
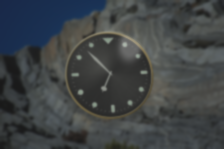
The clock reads 6,53
